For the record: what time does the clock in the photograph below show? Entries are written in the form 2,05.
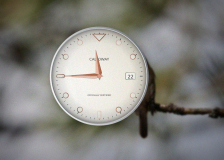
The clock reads 11,45
